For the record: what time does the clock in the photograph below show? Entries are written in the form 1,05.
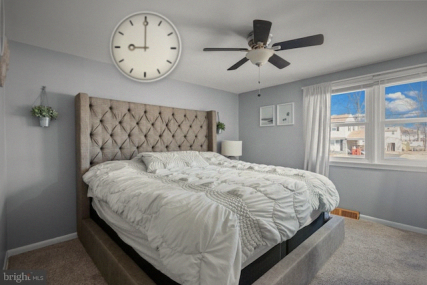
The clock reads 9,00
